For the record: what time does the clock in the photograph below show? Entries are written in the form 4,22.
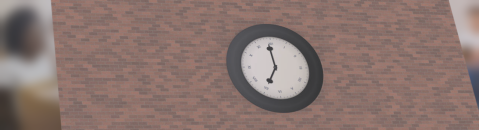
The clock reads 6,59
